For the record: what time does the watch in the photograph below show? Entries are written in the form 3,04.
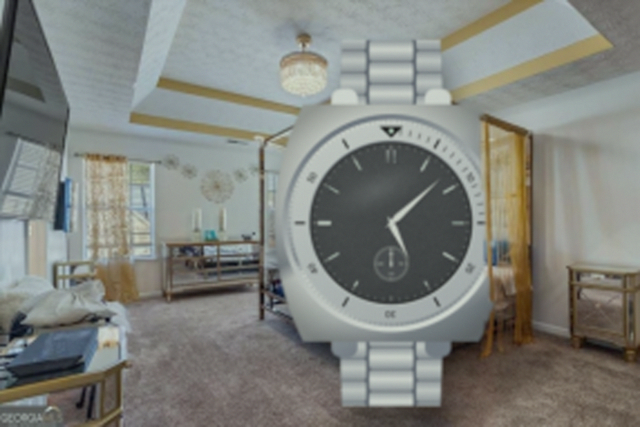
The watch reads 5,08
